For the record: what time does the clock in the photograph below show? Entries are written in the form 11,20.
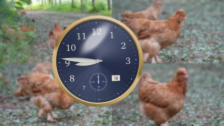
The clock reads 8,46
